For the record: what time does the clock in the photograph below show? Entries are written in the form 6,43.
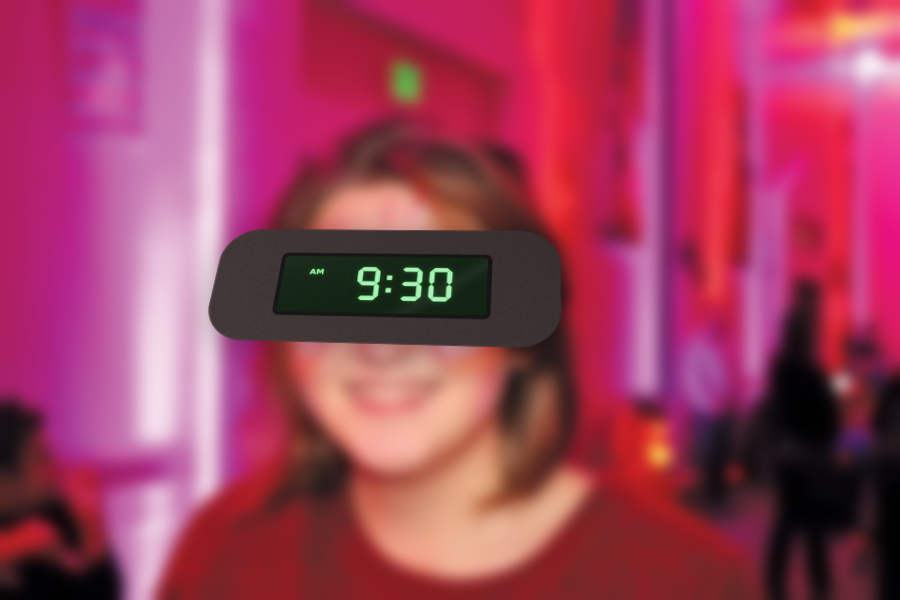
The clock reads 9,30
